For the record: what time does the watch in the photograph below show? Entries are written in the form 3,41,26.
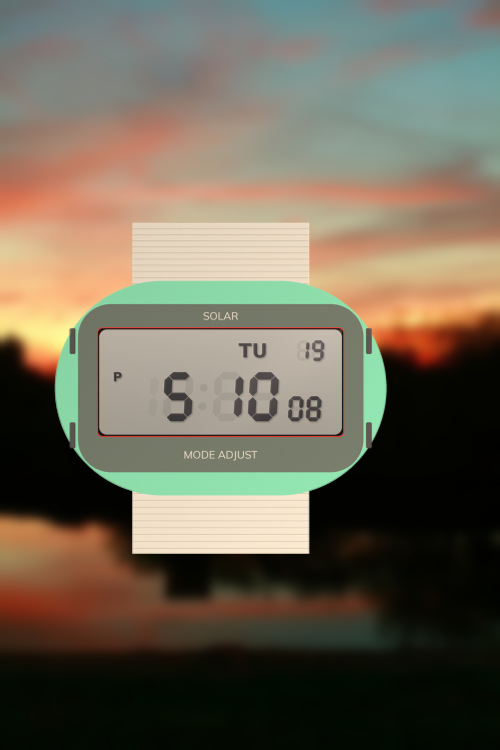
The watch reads 5,10,08
